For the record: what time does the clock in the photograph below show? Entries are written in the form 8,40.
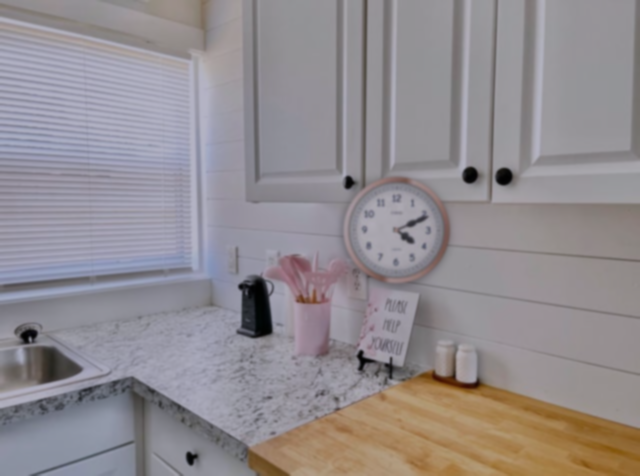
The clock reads 4,11
